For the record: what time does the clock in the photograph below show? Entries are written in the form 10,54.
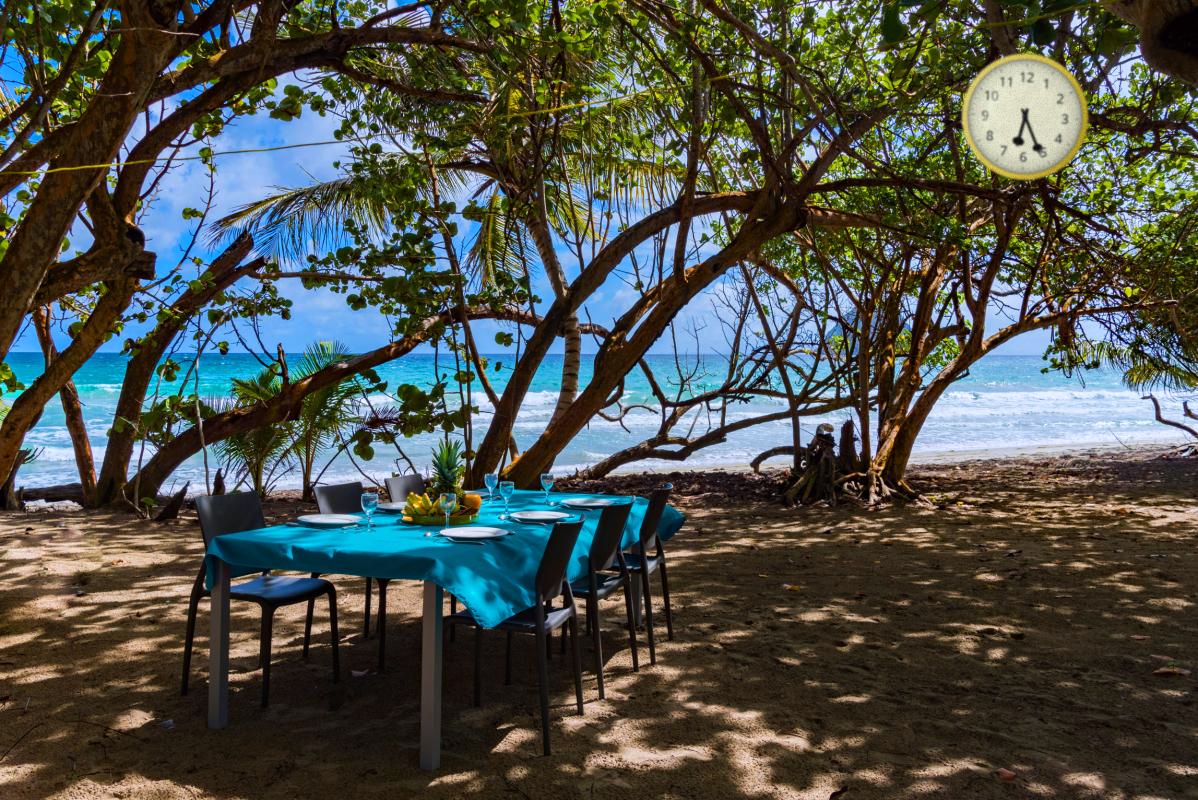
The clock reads 6,26
